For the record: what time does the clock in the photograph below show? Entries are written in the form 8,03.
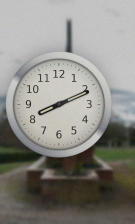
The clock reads 8,11
